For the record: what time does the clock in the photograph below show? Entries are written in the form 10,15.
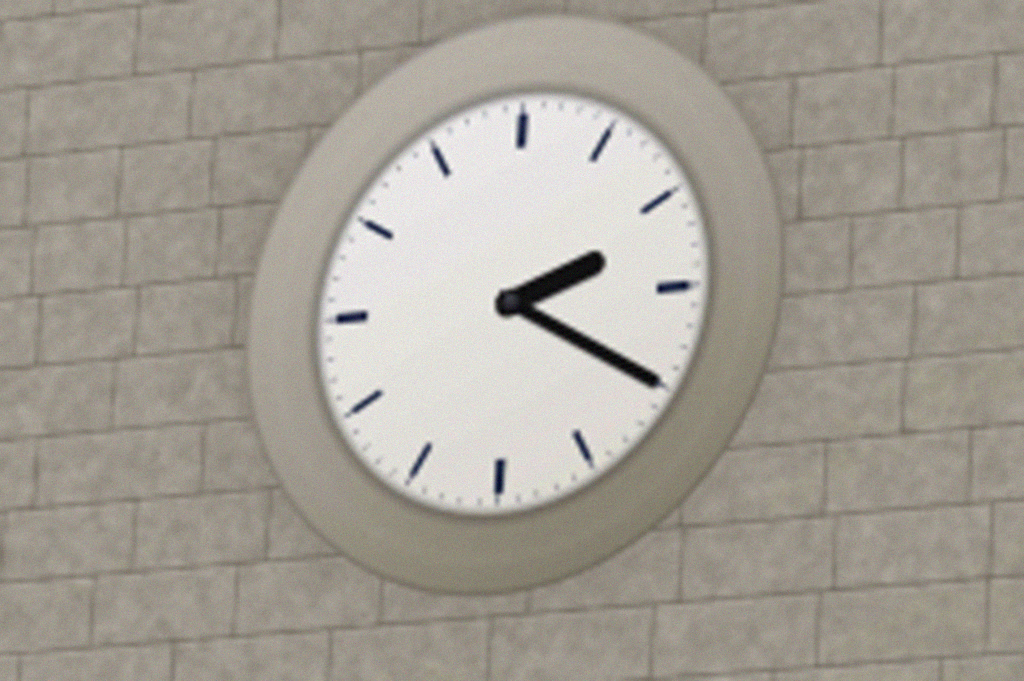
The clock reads 2,20
